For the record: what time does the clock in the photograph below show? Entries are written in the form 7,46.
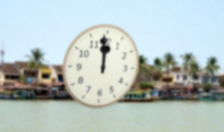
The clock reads 11,59
